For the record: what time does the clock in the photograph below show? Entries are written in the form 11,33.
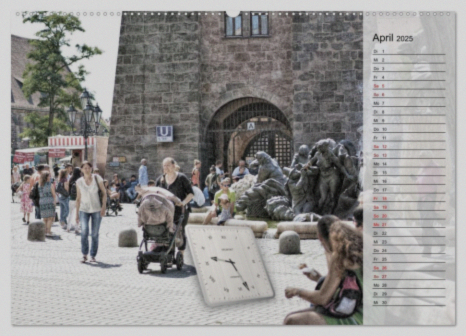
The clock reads 9,27
